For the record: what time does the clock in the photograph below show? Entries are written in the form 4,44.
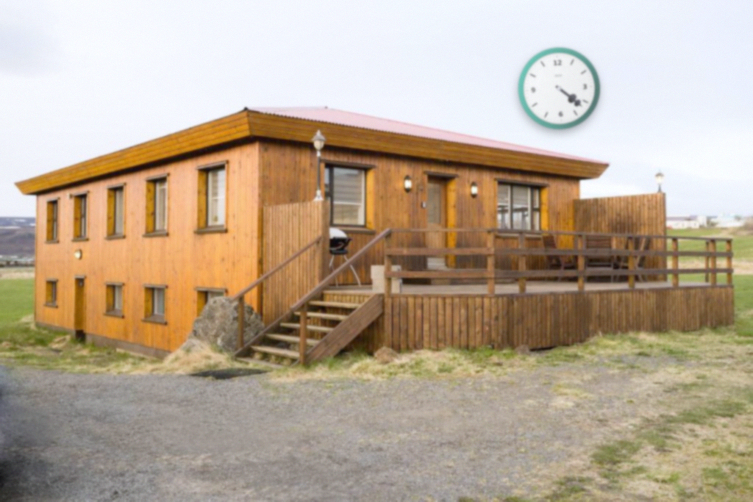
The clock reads 4,22
